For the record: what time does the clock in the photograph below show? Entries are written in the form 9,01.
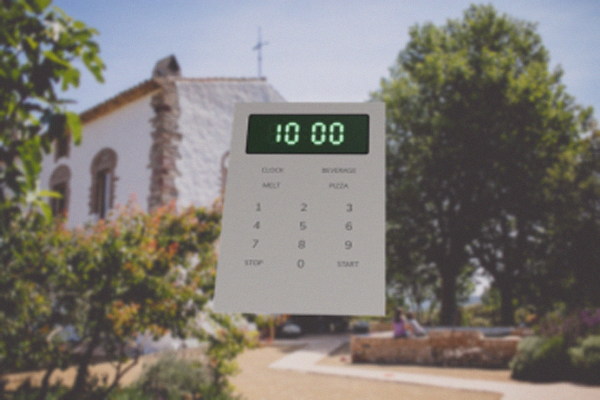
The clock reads 10,00
